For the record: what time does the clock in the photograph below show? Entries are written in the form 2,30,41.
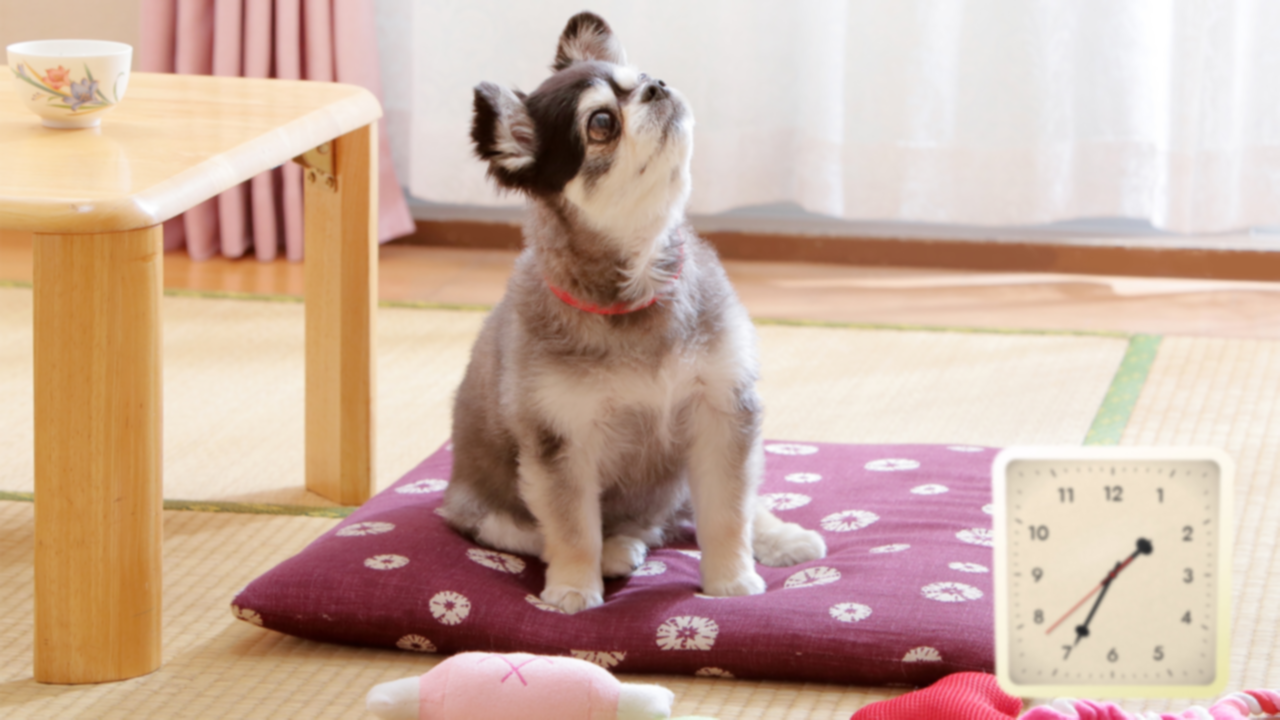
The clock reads 1,34,38
